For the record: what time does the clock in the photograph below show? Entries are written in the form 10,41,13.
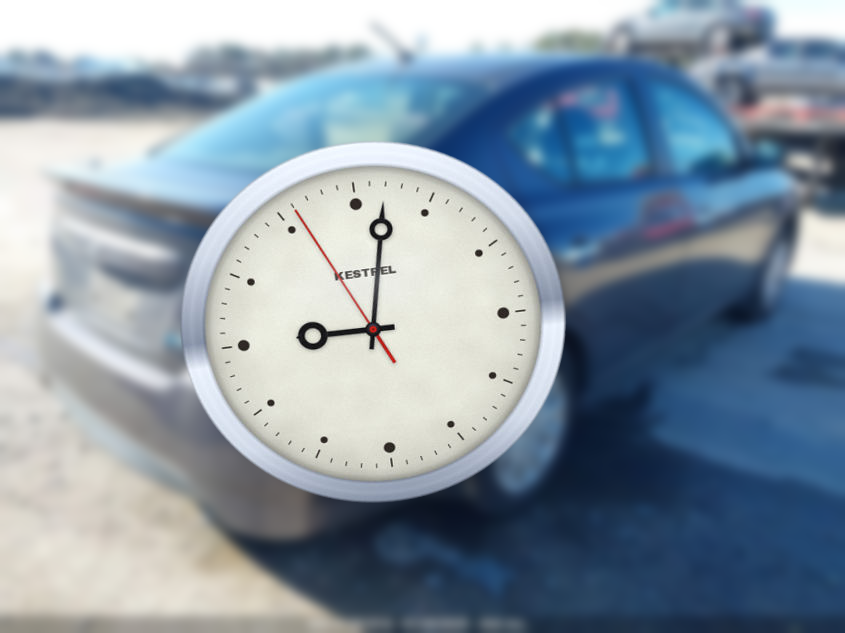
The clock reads 9,01,56
